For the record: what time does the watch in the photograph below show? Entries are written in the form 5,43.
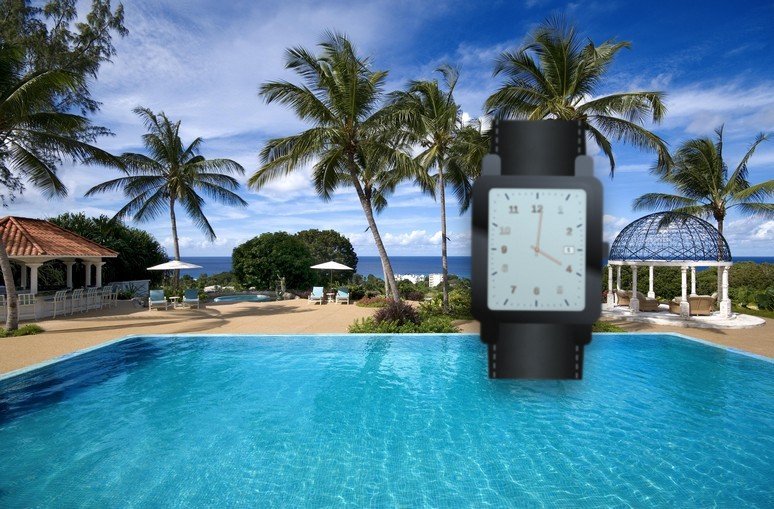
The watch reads 4,01
